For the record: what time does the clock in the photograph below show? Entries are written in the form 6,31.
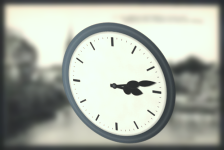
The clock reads 3,13
